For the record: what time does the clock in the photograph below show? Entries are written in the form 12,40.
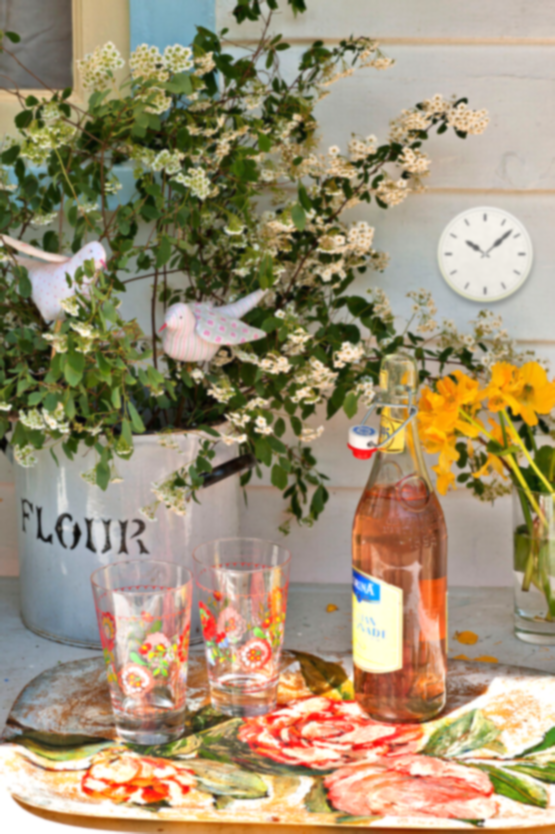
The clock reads 10,08
